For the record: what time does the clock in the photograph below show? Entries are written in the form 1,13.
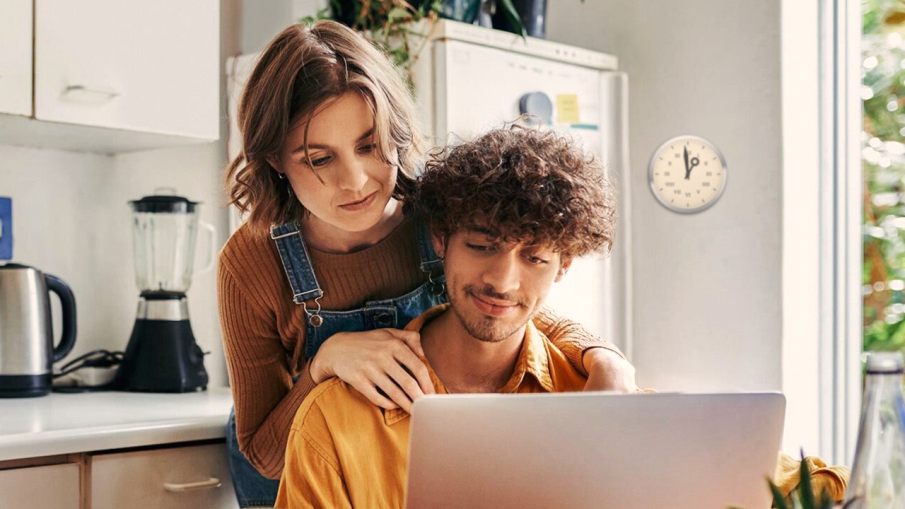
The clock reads 12,59
